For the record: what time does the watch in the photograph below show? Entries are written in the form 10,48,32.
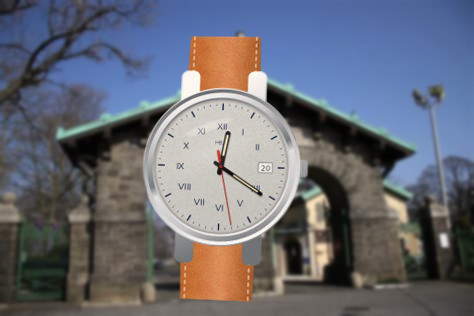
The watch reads 12,20,28
